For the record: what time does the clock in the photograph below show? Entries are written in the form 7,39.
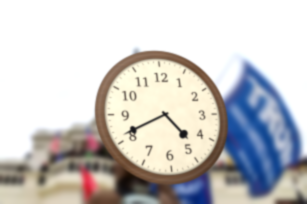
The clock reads 4,41
